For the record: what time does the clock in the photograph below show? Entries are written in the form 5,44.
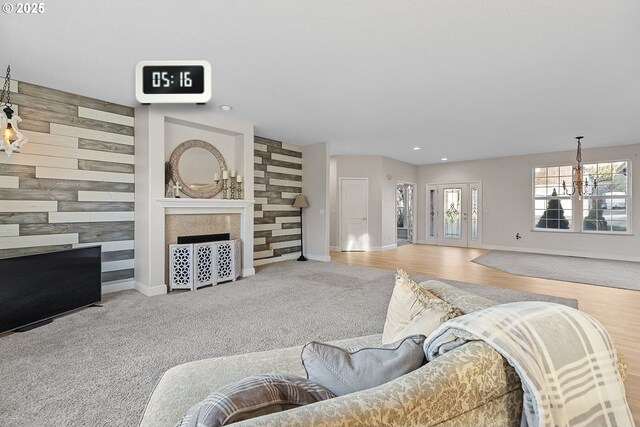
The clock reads 5,16
